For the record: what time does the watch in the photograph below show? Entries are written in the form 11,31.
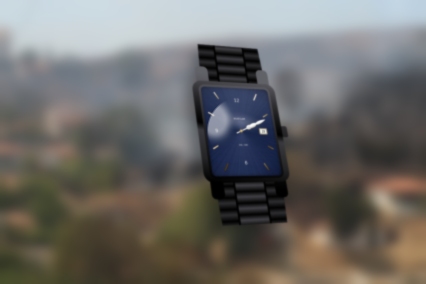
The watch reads 2,11
